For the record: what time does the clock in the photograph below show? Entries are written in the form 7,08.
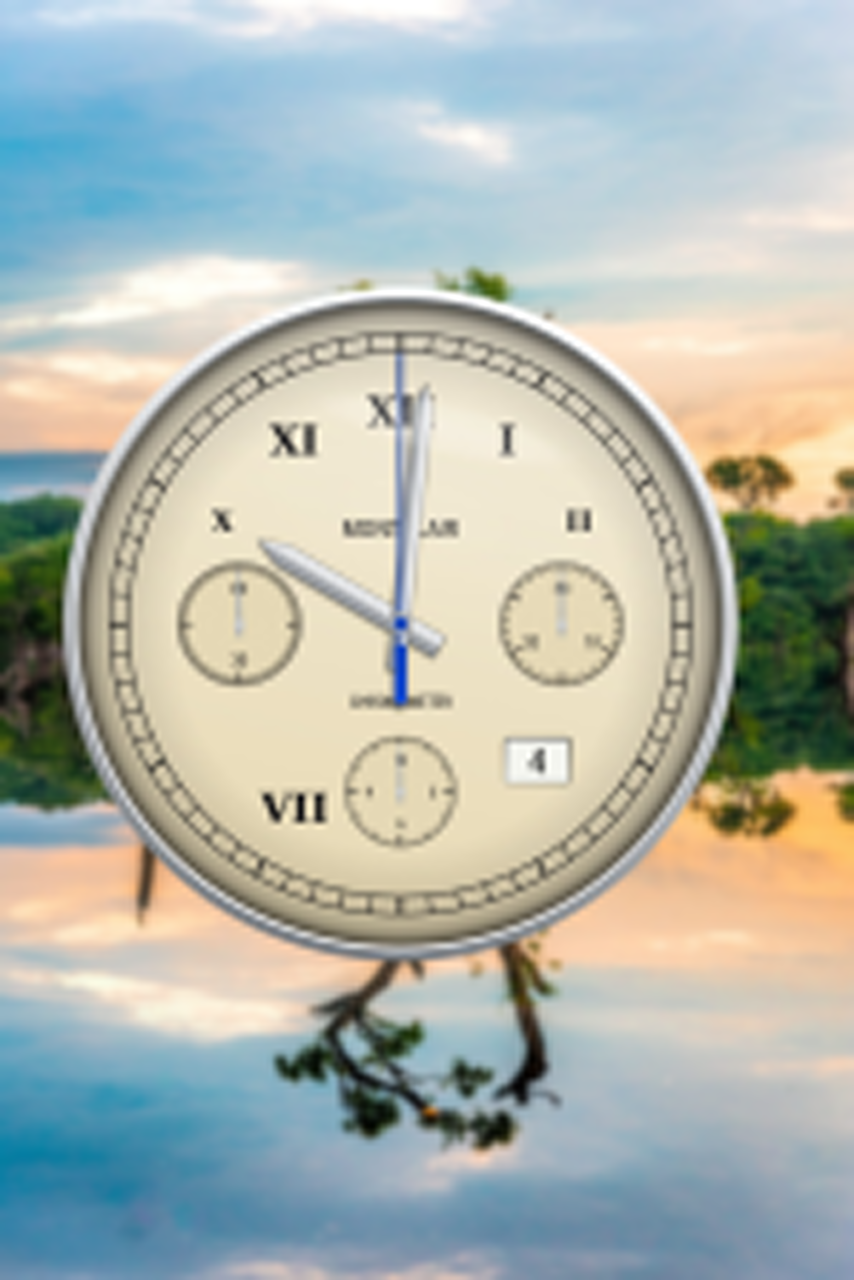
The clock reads 10,01
